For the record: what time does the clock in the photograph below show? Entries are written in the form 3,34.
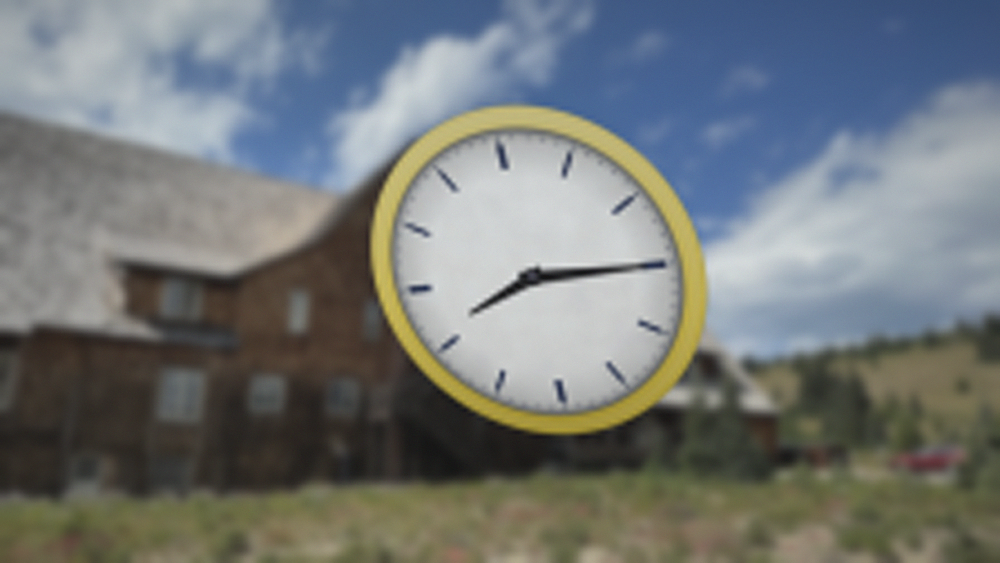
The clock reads 8,15
